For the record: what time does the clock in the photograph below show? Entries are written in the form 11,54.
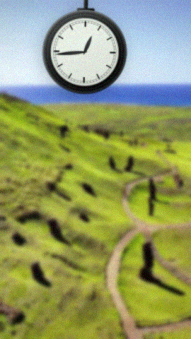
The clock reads 12,44
